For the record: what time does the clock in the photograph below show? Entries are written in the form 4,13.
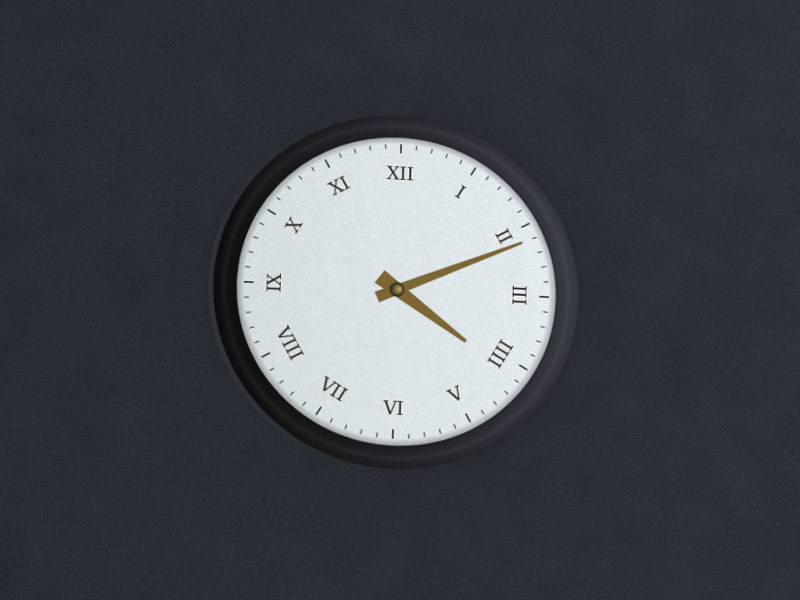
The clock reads 4,11
